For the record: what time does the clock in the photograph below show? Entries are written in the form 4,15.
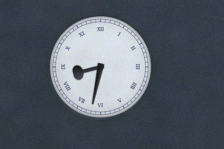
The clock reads 8,32
